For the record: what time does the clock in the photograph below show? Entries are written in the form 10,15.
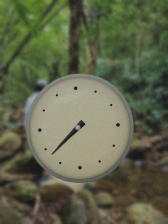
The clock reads 7,38
